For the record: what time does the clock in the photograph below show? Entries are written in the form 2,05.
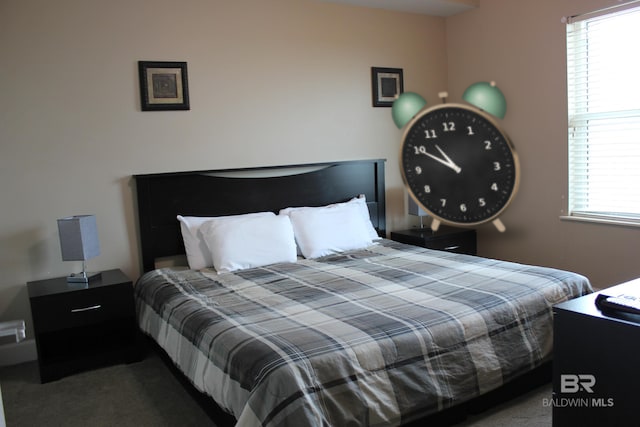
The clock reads 10,50
